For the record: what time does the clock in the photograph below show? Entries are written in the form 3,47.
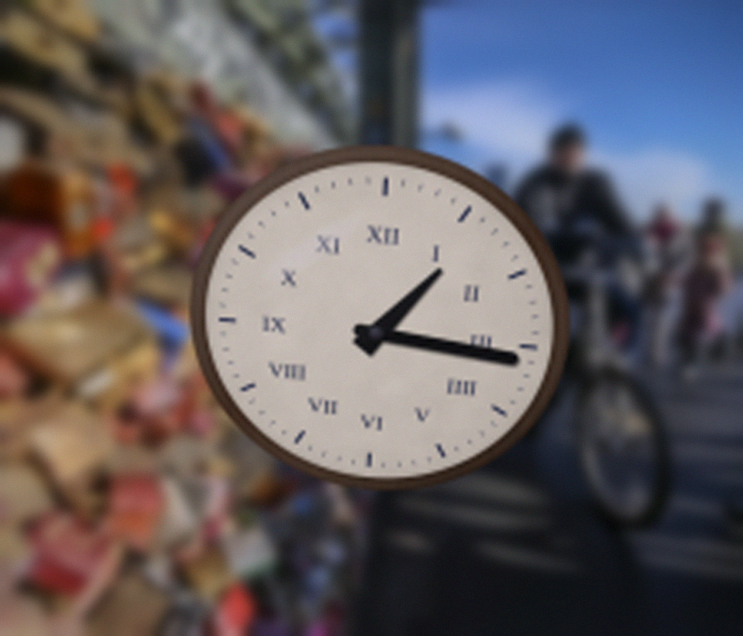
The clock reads 1,16
